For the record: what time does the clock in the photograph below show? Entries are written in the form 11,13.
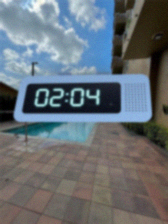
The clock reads 2,04
